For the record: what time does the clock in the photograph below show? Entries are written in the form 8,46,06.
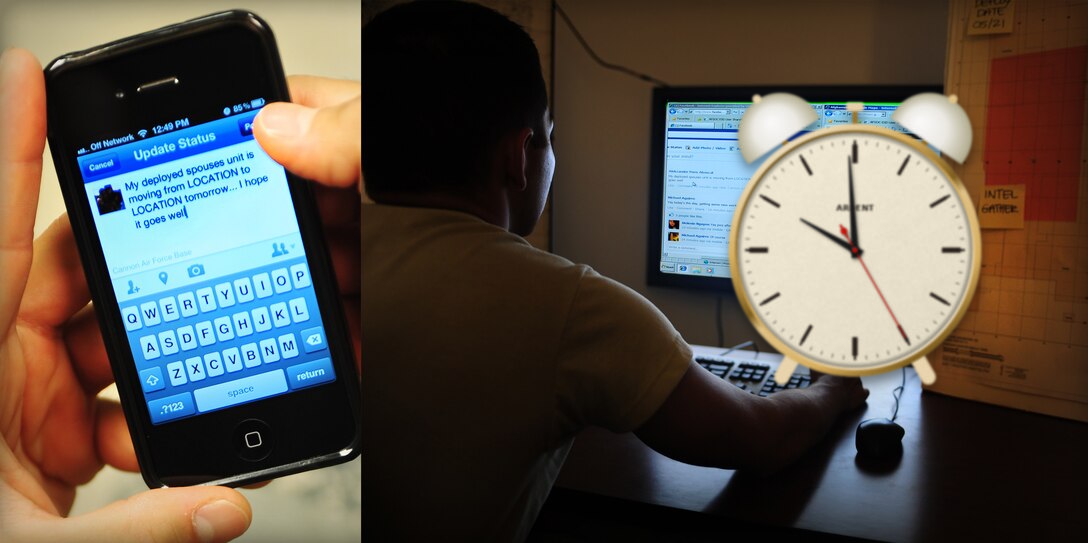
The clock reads 9,59,25
